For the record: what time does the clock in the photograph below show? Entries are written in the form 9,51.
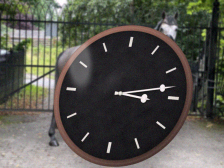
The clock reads 3,13
